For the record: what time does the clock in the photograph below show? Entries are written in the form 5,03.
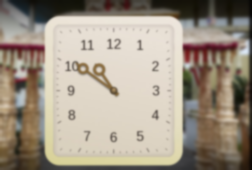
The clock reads 10,51
